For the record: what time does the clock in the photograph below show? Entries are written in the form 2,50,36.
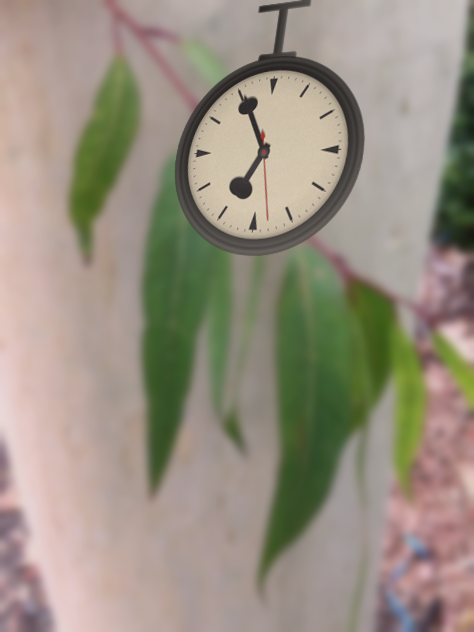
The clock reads 6,55,28
